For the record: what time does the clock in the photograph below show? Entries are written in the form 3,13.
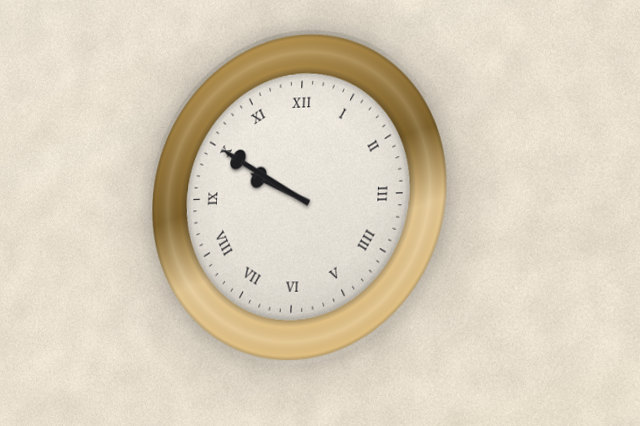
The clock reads 9,50
